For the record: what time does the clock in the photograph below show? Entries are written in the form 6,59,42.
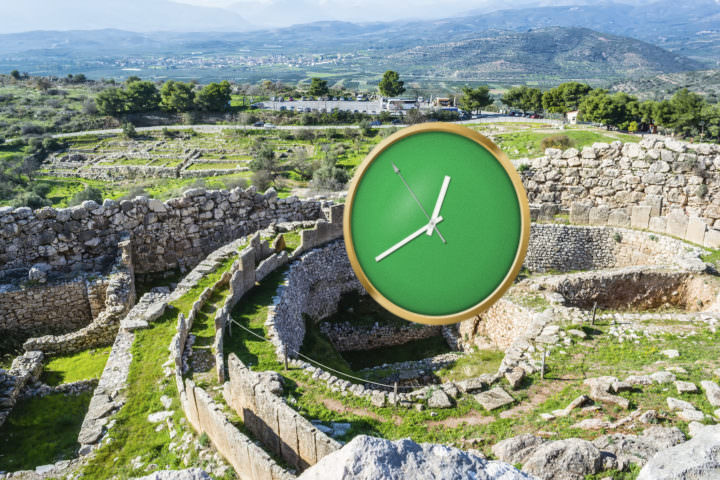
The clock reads 12,39,54
